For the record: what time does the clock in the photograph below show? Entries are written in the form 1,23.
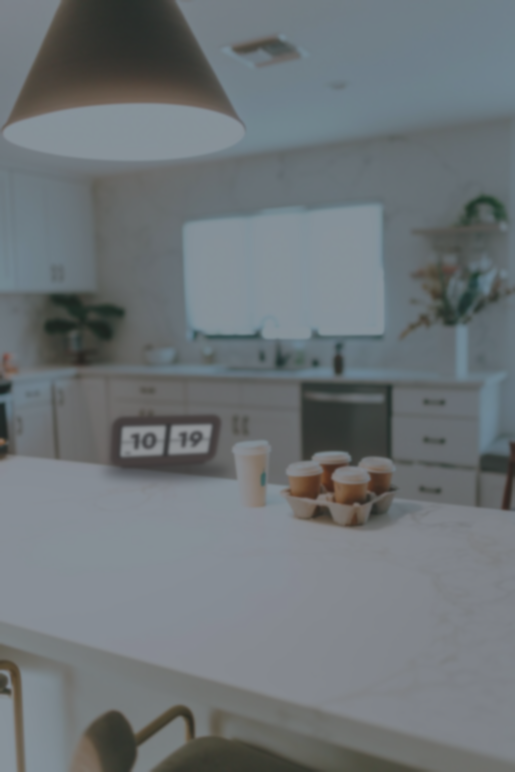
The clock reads 10,19
